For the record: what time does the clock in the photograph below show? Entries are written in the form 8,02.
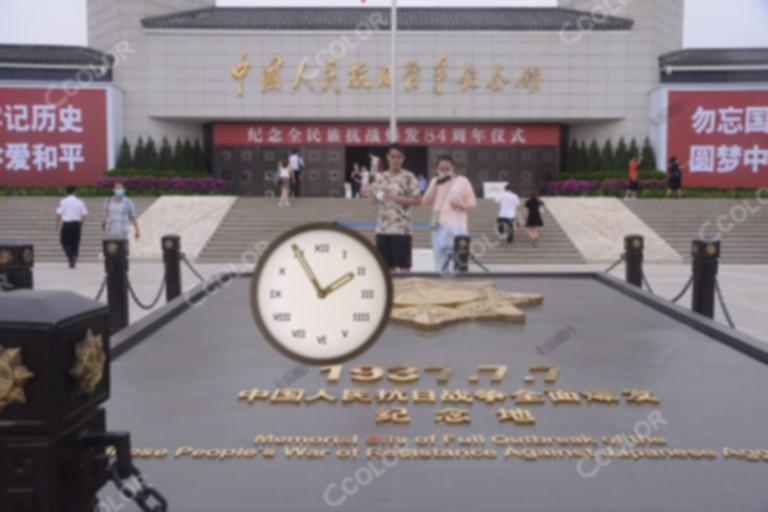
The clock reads 1,55
